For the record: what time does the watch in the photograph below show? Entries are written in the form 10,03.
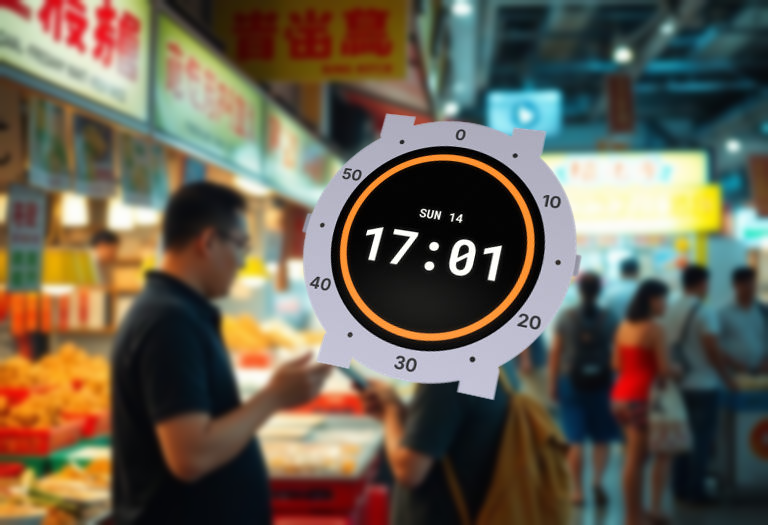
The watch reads 17,01
